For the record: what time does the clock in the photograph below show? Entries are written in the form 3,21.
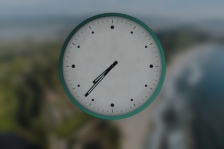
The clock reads 7,37
